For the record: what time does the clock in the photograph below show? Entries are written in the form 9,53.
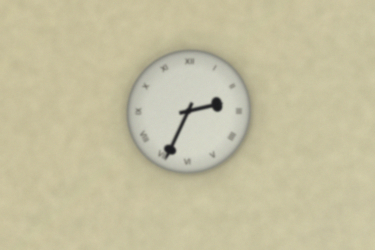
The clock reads 2,34
